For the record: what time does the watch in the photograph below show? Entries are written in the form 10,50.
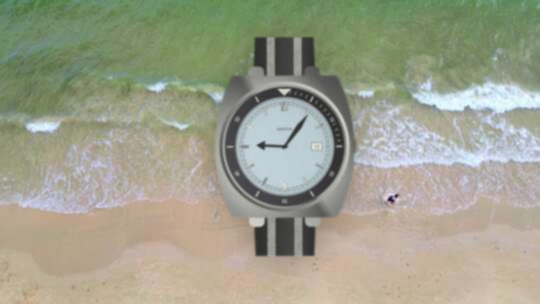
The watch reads 9,06
